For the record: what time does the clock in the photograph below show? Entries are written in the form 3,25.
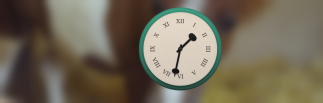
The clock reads 1,32
